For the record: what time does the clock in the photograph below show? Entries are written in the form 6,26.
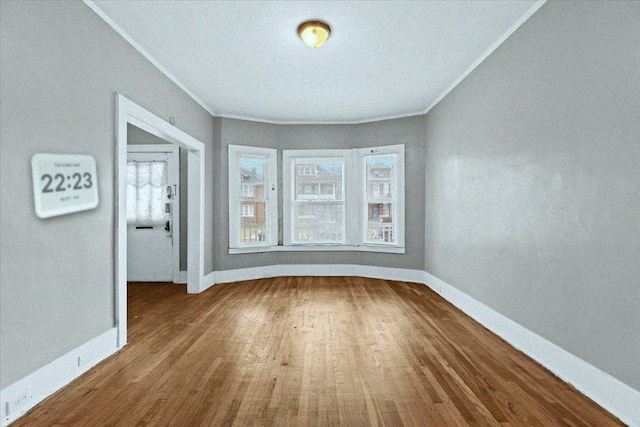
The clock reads 22,23
